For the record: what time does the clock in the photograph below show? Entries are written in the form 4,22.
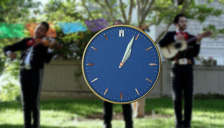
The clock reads 1,04
